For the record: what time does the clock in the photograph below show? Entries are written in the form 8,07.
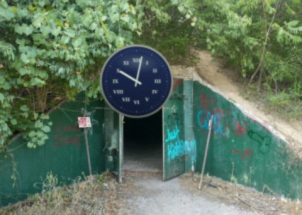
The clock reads 10,02
